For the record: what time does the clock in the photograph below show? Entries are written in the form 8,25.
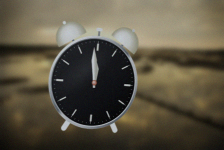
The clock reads 11,59
